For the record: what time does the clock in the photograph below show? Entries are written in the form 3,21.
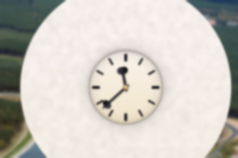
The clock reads 11,38
